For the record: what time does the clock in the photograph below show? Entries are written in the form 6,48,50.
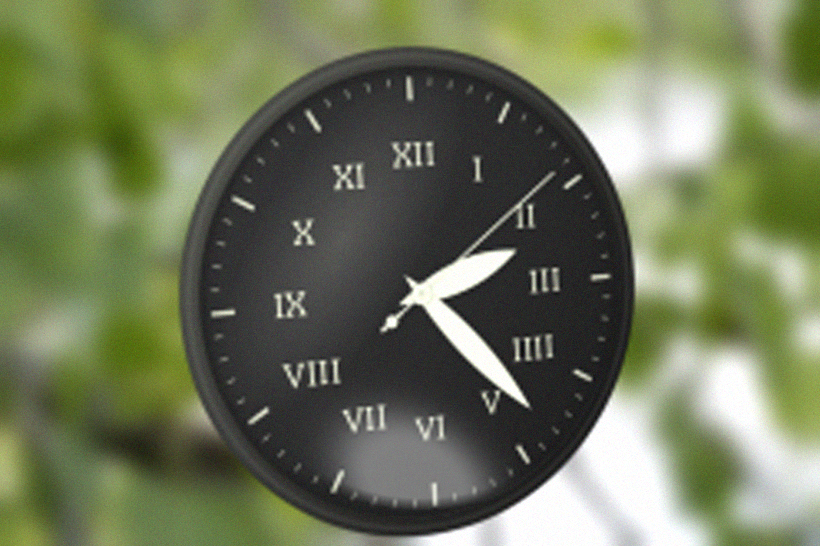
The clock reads 2,23,09
